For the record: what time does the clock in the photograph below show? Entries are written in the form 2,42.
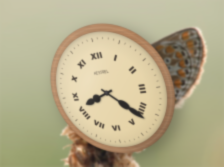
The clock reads 8,22
